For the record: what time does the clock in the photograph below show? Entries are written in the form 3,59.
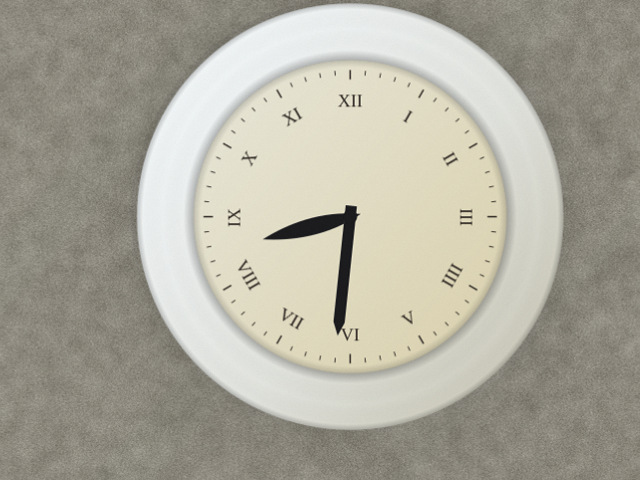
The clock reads 8,31
